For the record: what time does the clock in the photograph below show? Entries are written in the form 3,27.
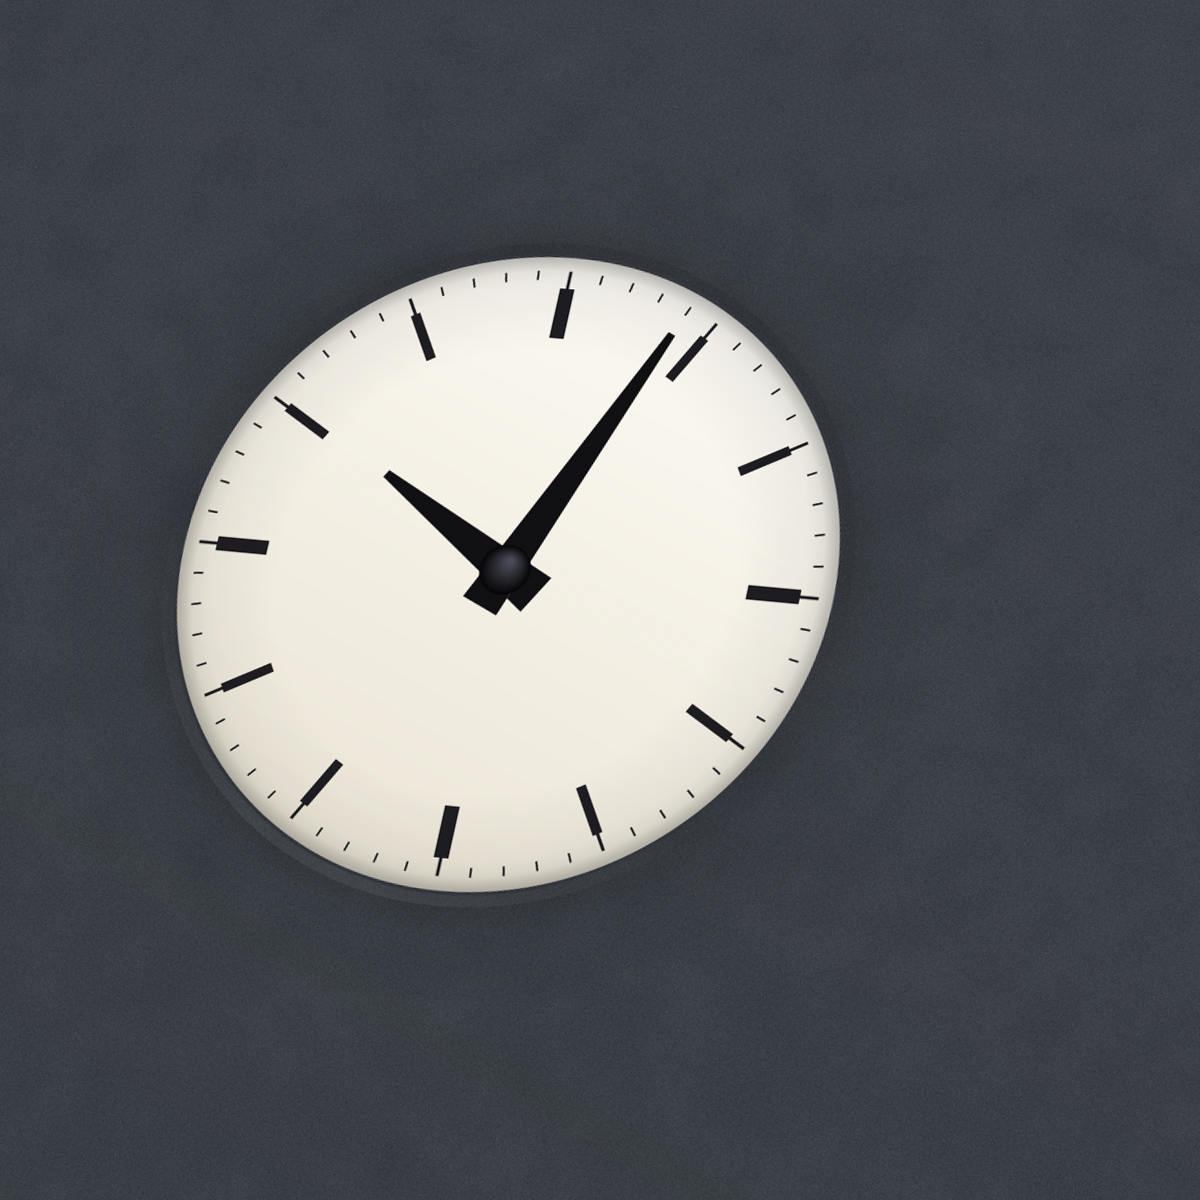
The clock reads 10,04
